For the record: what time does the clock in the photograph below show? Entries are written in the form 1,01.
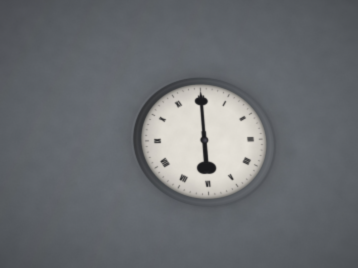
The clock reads 6,00
